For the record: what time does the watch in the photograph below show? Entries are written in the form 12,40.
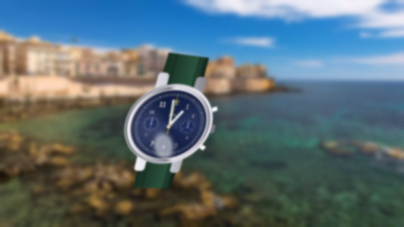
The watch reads 12,59
